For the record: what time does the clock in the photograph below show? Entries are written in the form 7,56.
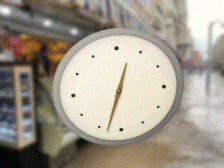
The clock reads 12,33
